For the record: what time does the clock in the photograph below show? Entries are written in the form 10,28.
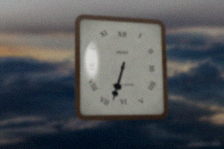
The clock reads 6,33
